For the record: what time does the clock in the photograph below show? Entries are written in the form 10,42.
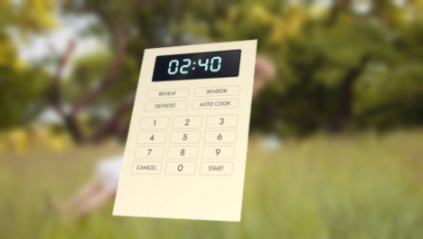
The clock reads 2,40
